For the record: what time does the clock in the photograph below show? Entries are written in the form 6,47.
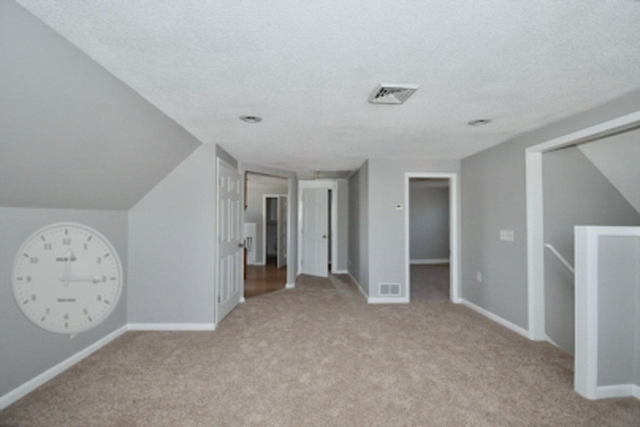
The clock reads 12,15
